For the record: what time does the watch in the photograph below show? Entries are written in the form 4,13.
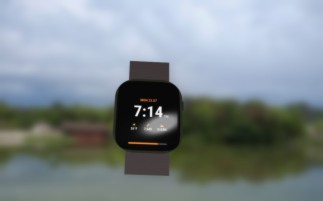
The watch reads 7,14
